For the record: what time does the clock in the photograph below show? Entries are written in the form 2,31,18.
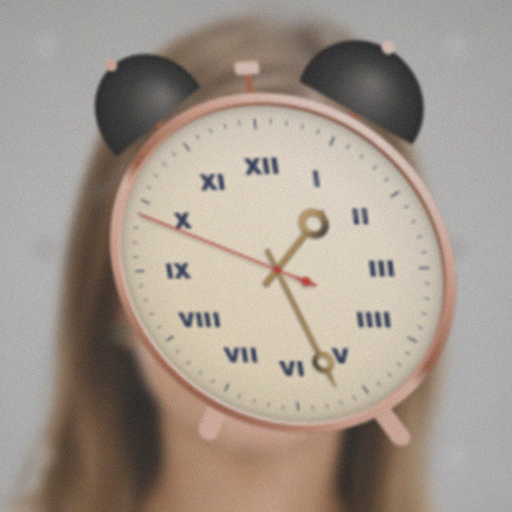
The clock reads 1,26,49
